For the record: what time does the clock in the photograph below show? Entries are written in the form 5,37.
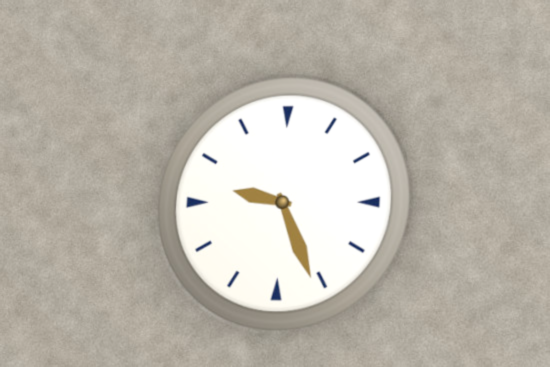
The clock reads 9,26
